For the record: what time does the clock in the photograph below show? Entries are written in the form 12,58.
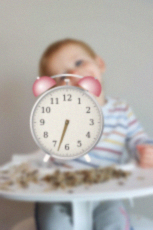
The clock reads 6,33
